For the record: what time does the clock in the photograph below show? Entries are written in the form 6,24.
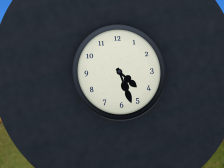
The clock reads 4,27
